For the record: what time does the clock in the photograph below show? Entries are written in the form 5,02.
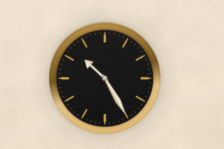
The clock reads 10,25
